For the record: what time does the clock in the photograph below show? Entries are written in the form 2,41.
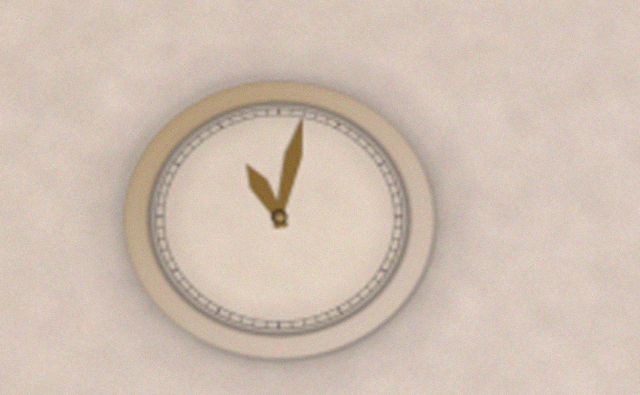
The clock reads 11,02
